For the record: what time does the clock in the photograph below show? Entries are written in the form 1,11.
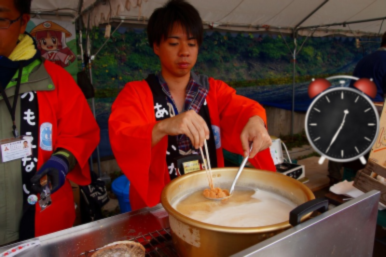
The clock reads 12,35
